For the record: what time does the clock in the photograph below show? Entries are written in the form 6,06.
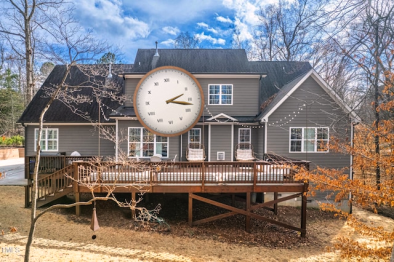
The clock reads 2,17
